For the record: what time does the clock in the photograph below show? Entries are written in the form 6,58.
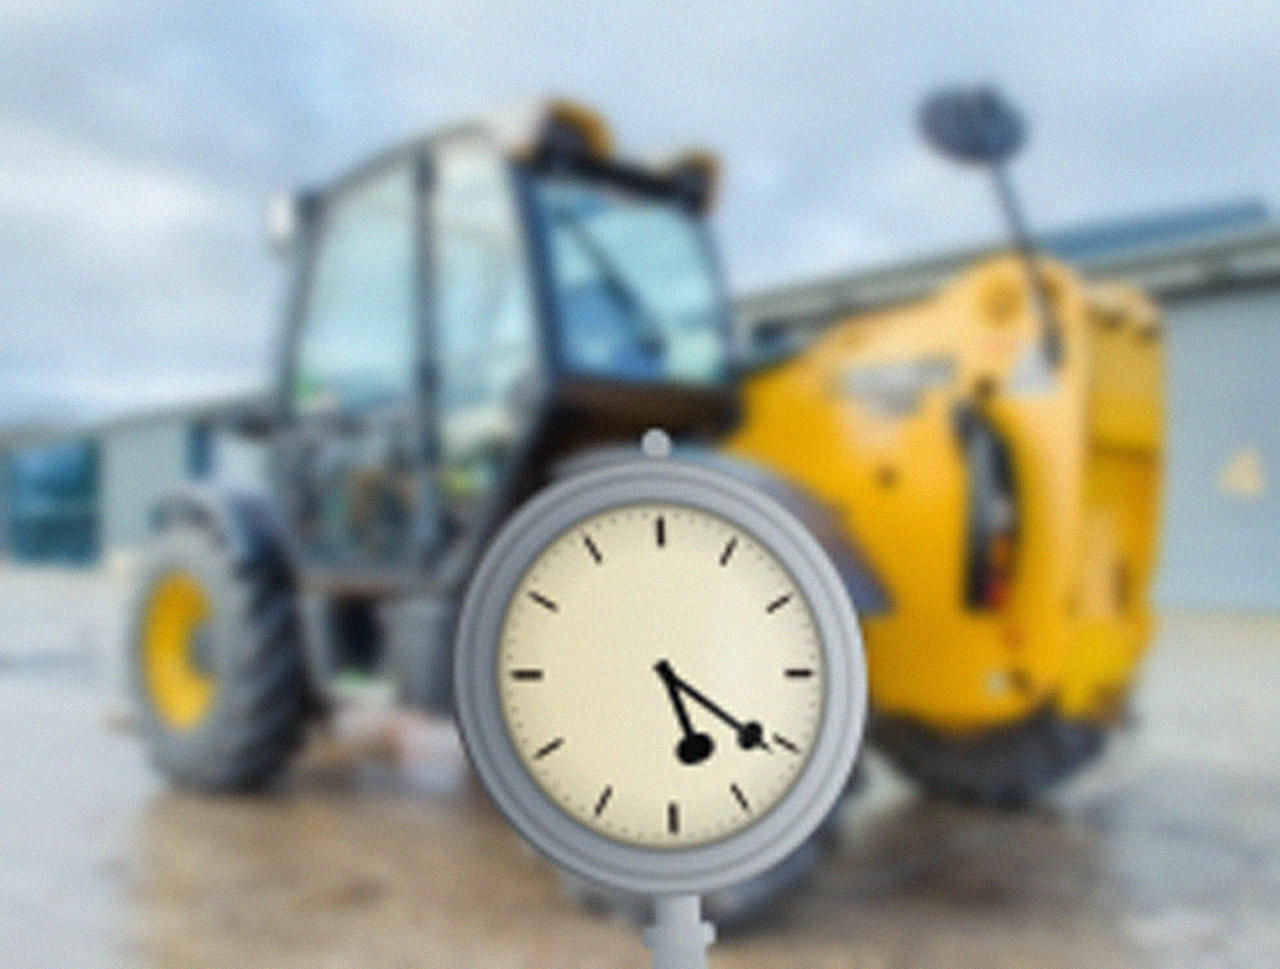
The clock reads 5,21
